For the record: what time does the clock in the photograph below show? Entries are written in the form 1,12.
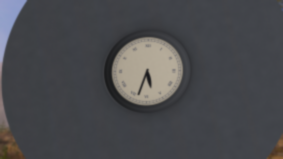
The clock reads 5,33
